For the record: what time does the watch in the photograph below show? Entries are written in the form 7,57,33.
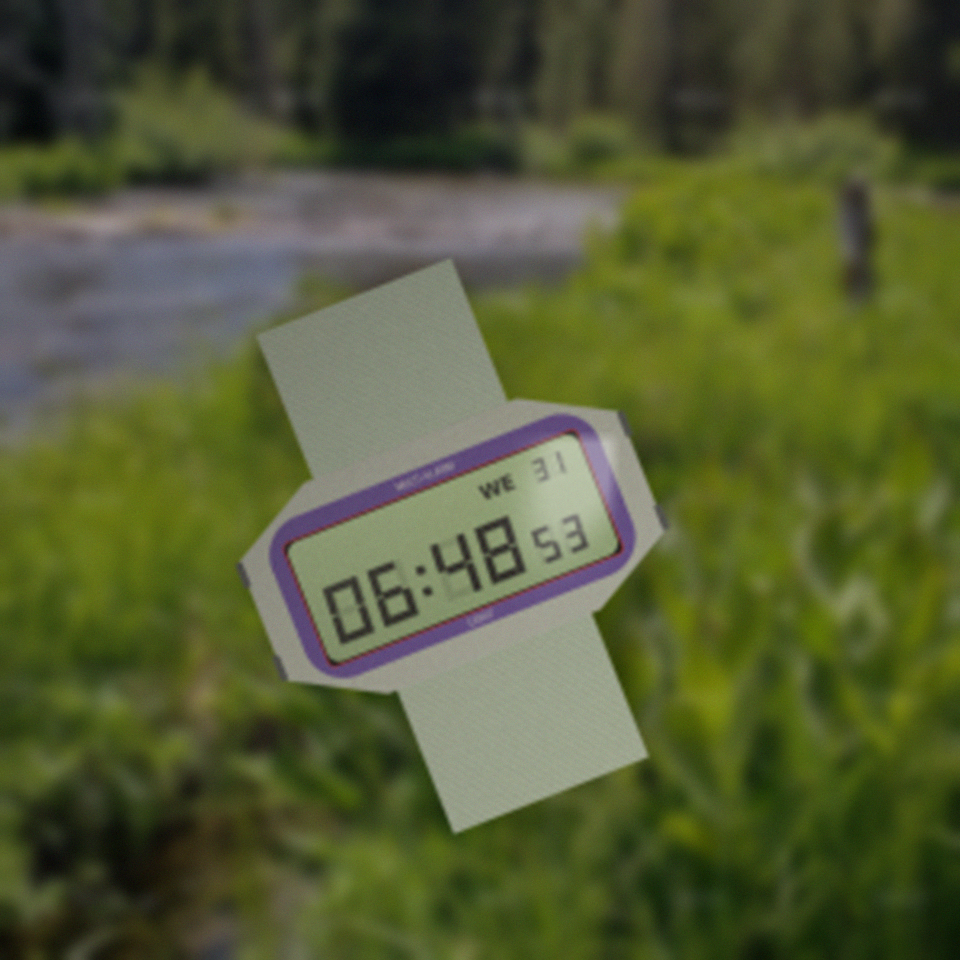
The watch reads 6,48,53
